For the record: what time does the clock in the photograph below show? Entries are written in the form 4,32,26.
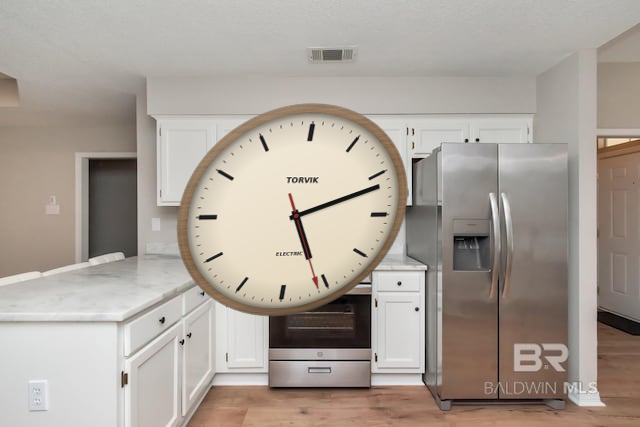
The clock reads 5,11,26
